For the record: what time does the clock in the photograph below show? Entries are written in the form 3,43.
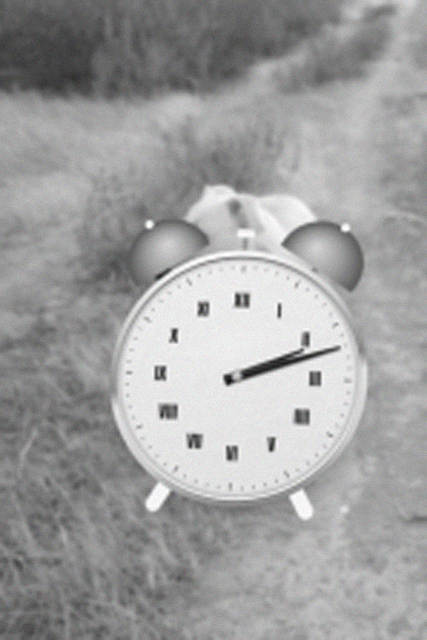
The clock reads 2,12
